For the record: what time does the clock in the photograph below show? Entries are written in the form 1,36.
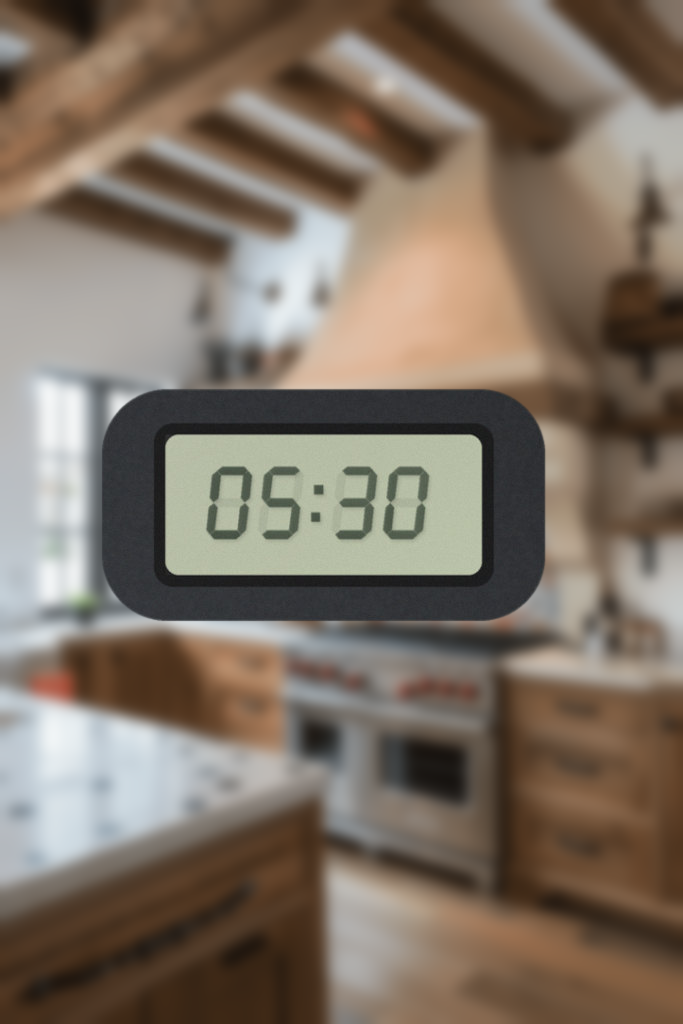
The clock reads 5,30
